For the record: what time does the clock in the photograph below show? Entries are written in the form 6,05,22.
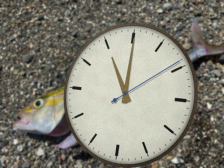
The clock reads 11,00,09
